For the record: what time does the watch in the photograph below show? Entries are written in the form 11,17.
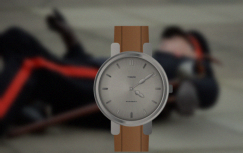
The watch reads 4,09
